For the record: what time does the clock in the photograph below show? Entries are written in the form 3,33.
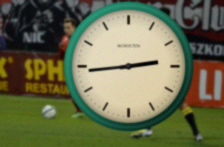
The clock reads 2,44
